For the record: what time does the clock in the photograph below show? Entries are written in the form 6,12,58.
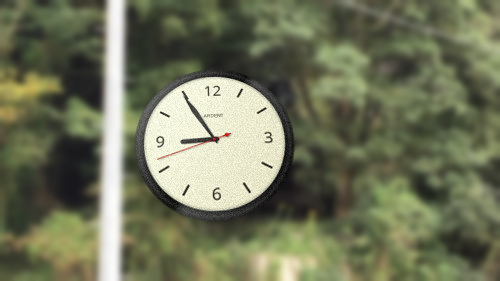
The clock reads 8,54,42
